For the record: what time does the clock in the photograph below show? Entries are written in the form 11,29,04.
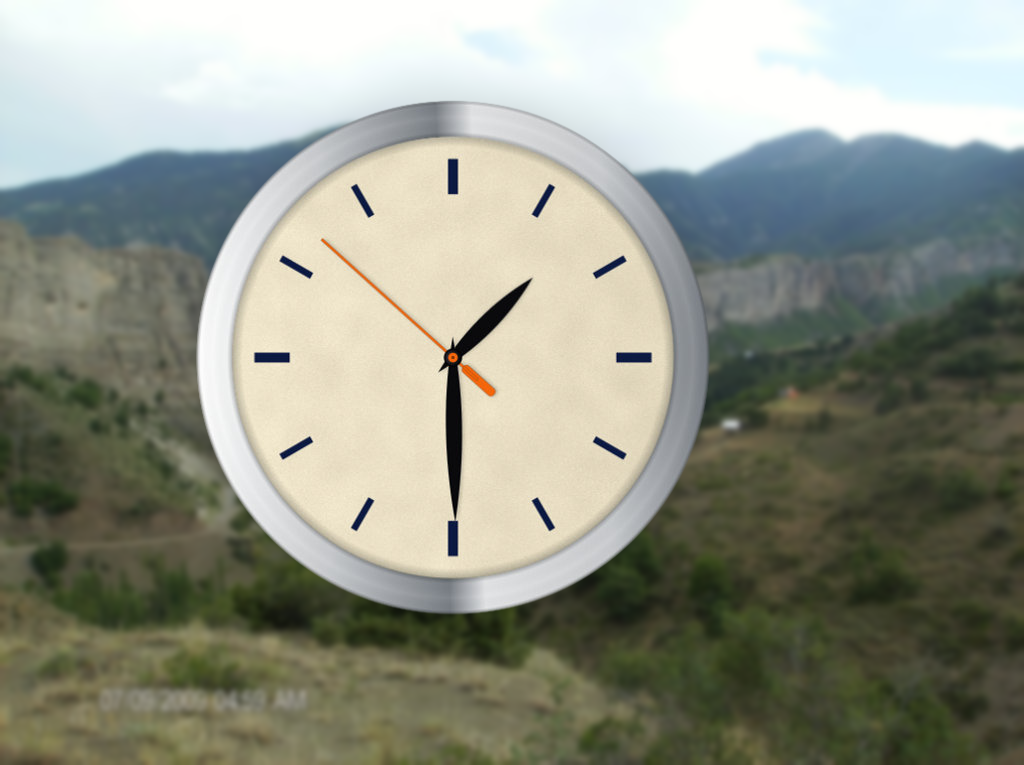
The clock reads 1,29,52
